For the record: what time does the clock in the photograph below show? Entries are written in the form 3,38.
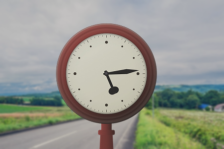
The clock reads 5,14
